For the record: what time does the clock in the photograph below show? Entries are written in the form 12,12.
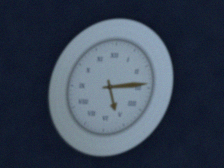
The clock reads 5,14
